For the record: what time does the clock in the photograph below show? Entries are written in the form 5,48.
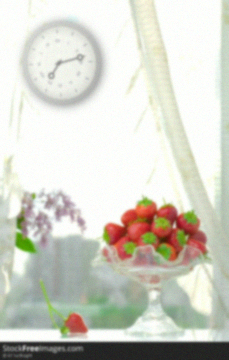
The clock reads 7,13
